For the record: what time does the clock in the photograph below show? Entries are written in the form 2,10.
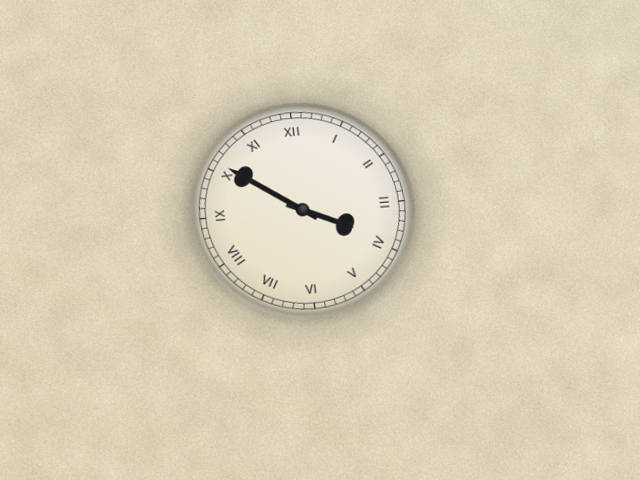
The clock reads 3,51
